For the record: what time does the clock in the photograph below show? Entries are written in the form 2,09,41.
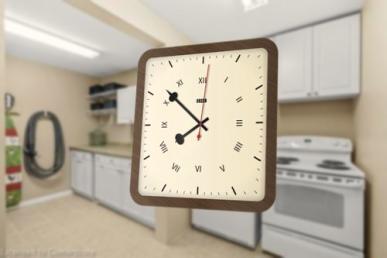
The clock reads 7,52,01
